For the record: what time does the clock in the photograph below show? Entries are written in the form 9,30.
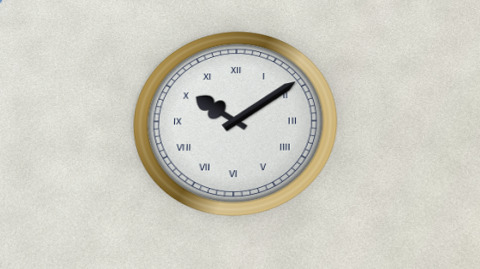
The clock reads 10,09
